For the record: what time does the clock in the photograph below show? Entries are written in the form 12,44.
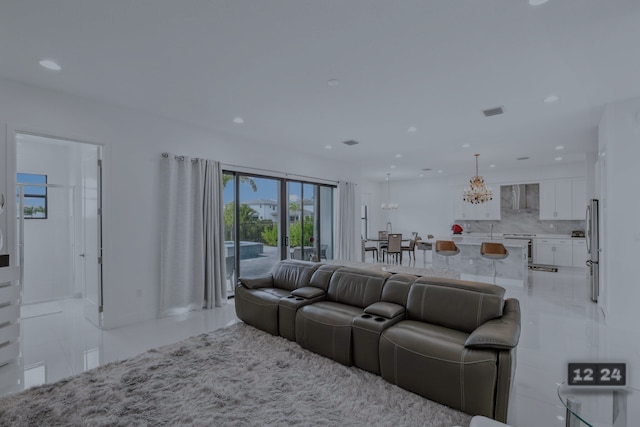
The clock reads 12,24
